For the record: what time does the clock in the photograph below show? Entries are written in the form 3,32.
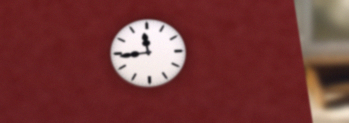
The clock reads 11,44
